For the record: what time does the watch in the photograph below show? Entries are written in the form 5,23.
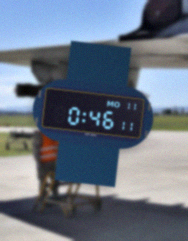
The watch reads 0,46
